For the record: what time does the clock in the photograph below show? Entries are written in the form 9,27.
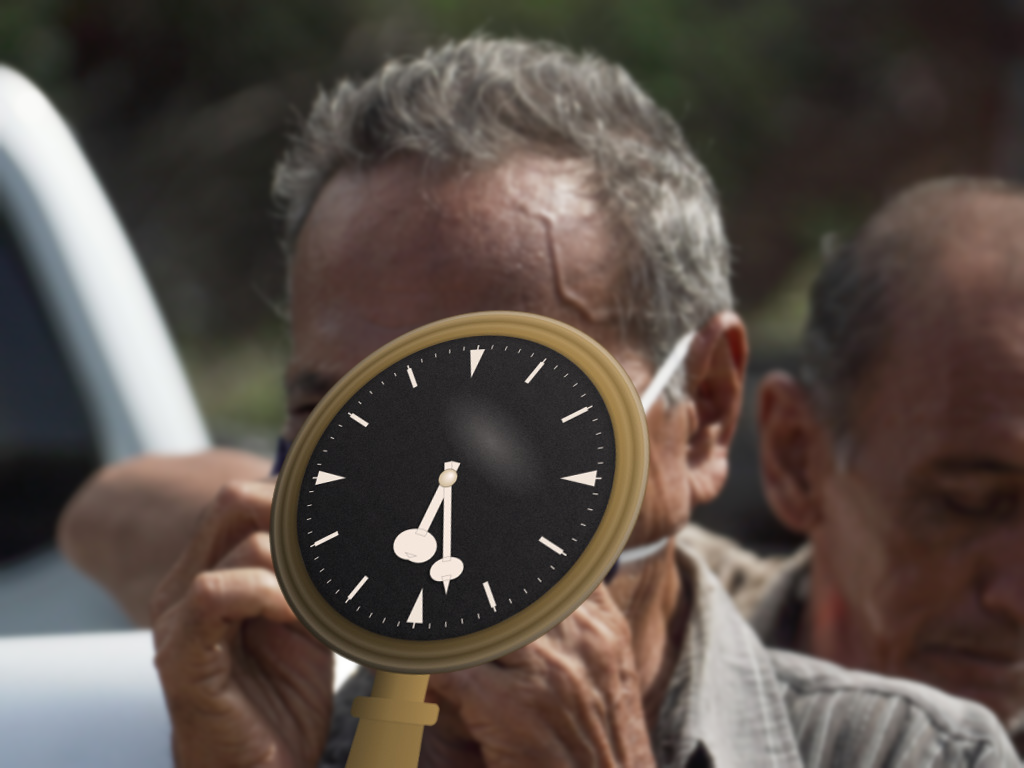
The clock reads 6,28
